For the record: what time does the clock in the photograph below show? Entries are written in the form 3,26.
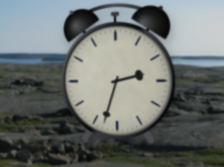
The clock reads 2,33
